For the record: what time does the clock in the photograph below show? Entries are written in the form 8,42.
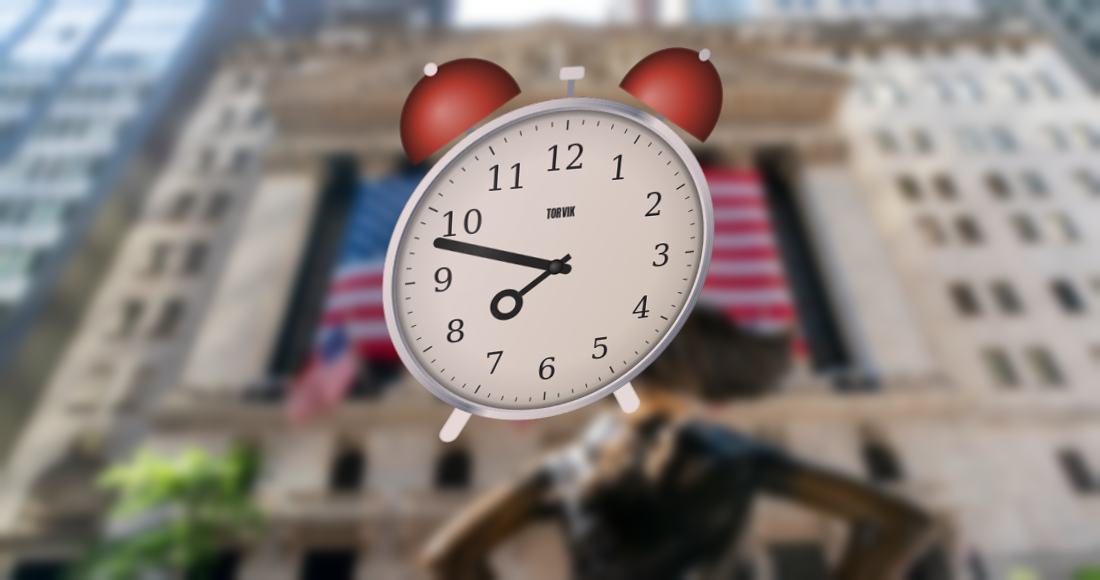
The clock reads 7,48
